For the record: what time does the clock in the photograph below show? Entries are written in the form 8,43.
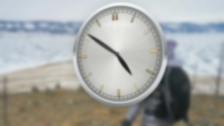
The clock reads 4,51
